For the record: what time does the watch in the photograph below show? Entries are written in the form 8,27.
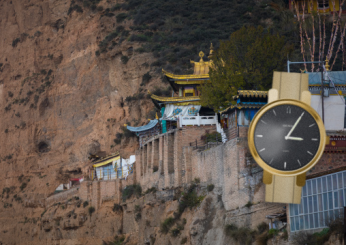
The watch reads 3,05
